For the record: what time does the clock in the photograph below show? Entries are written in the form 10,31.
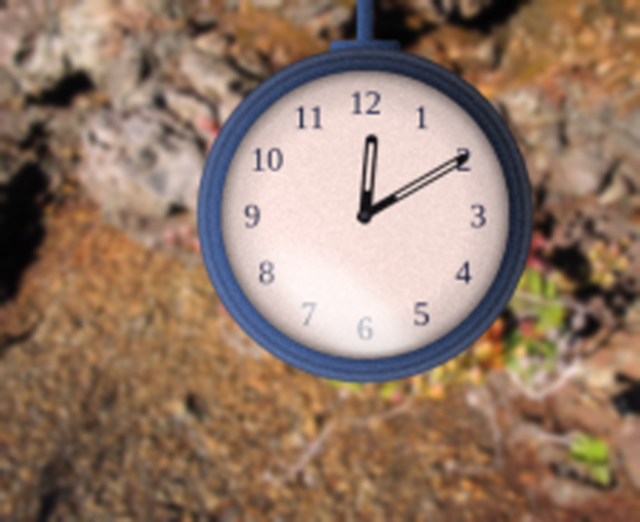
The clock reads 12,10
